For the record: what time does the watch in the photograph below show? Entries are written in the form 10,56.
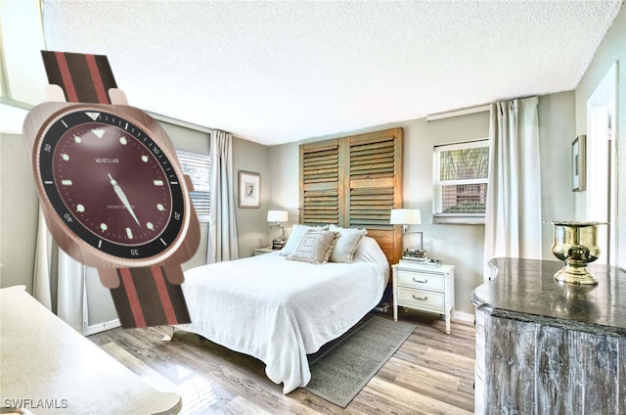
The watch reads 5,27
